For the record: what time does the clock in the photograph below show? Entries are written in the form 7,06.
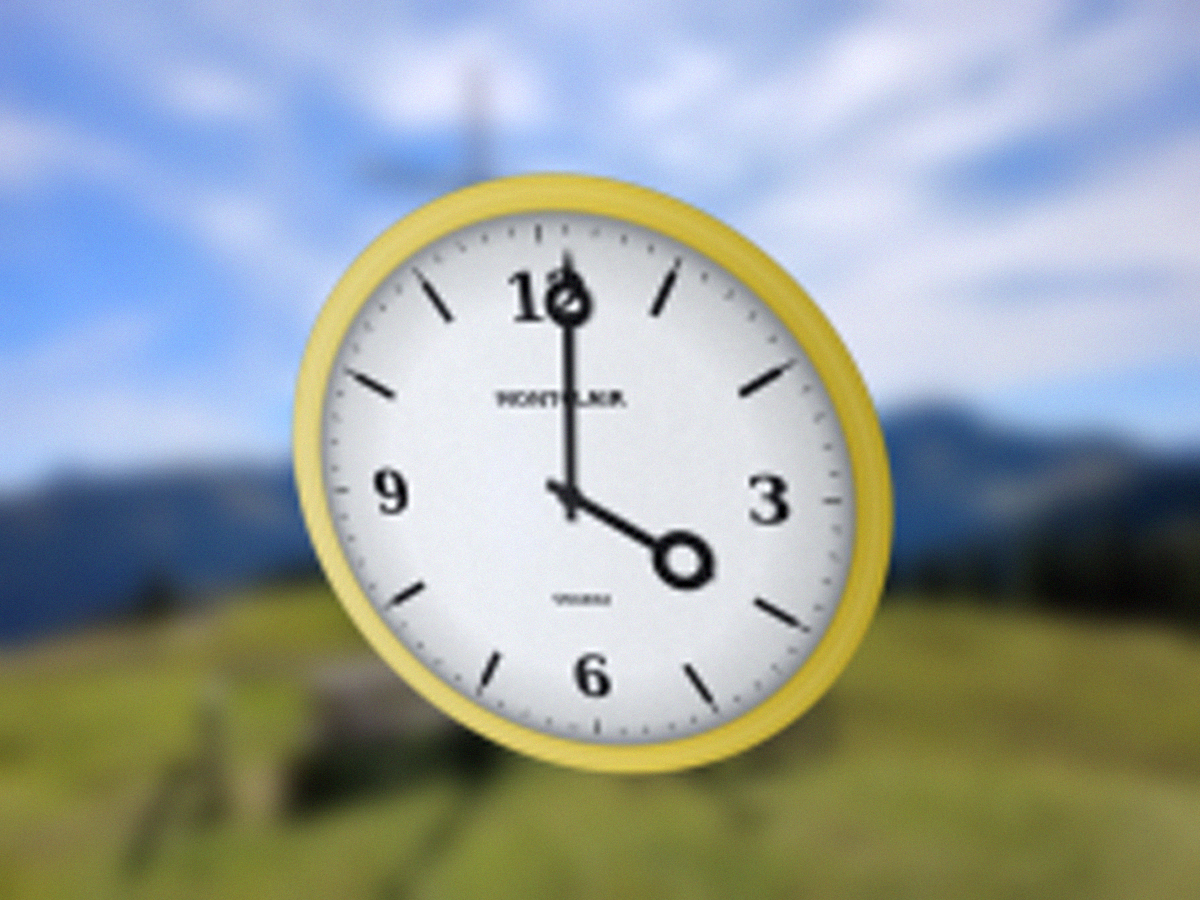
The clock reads 4,01
